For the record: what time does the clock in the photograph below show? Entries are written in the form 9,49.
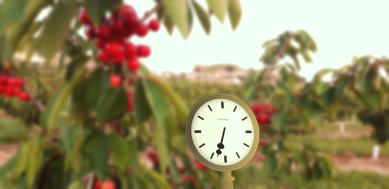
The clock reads 6,33
